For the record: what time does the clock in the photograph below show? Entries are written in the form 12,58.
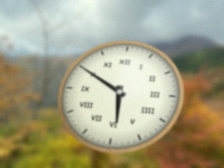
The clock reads 5,50
